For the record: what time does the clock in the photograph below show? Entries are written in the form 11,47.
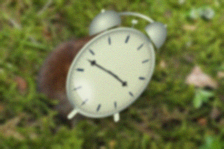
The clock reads 3,48
